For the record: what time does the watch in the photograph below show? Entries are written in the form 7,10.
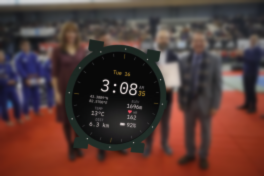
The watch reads 3,08
